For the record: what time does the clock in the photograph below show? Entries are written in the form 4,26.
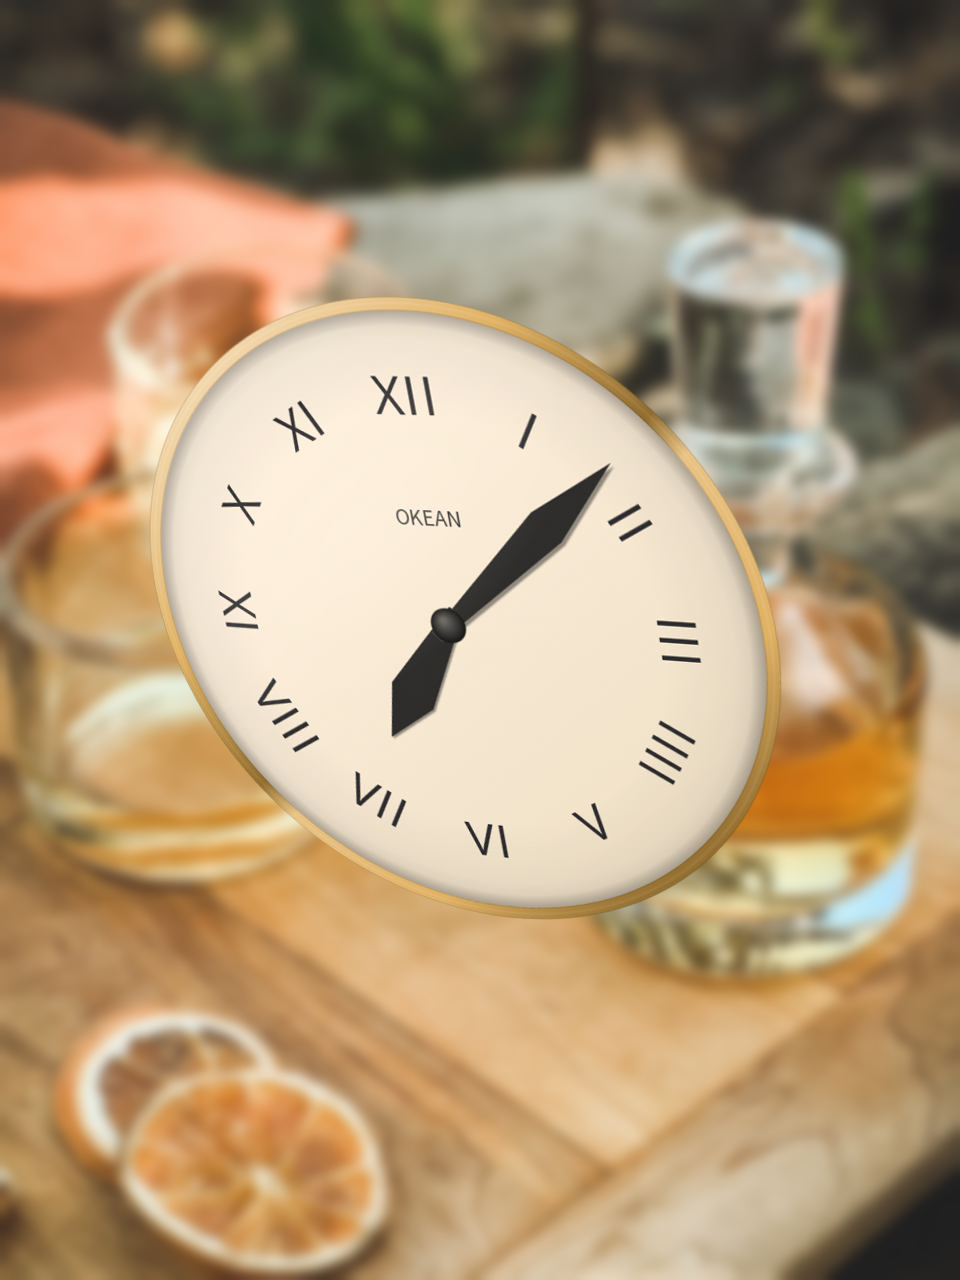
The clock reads 7,08
